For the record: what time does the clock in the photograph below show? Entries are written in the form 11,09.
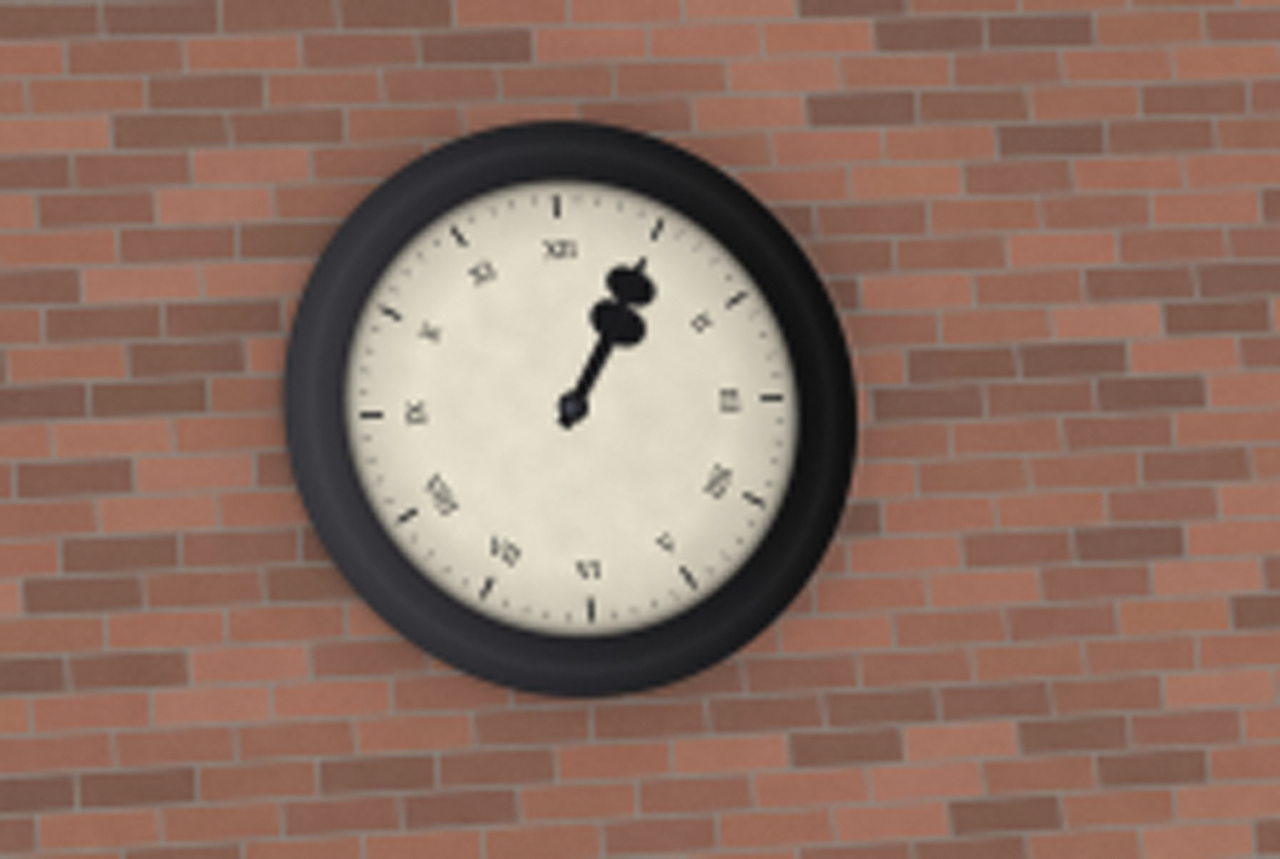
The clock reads 1,05
